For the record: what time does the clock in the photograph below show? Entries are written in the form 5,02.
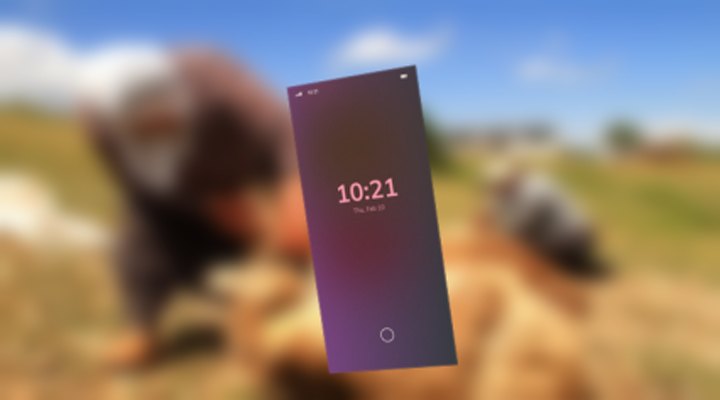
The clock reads 10,21
